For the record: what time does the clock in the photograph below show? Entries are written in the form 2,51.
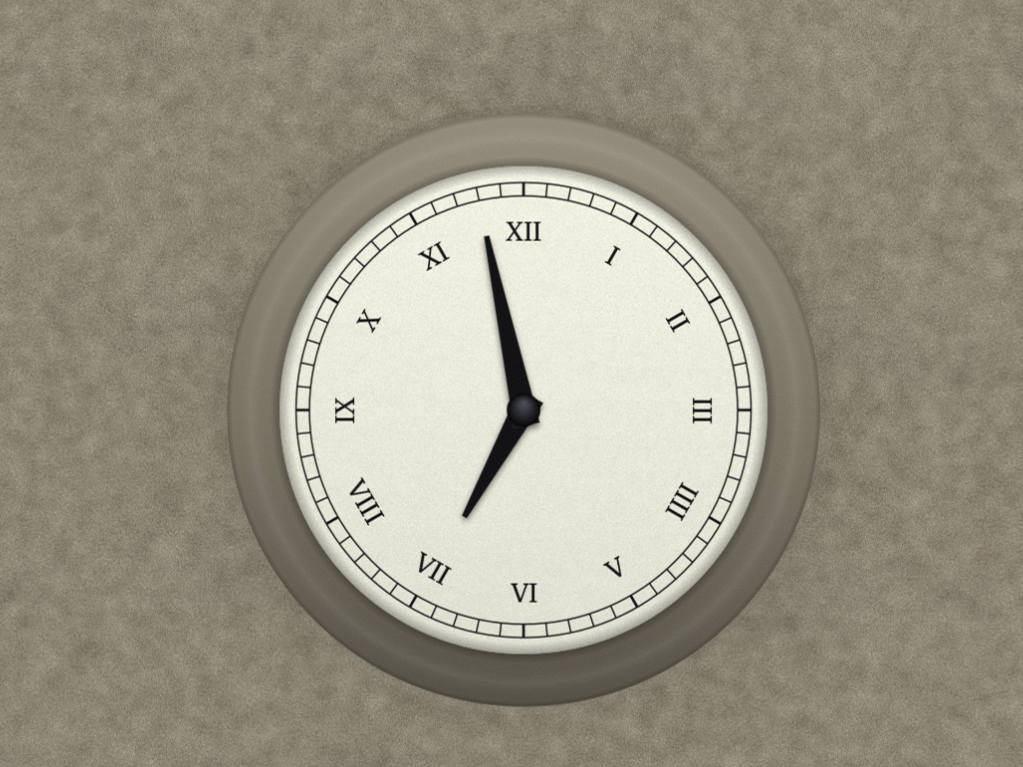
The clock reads 6,58
